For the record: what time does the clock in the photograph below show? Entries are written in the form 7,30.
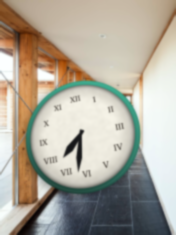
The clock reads 7,32
